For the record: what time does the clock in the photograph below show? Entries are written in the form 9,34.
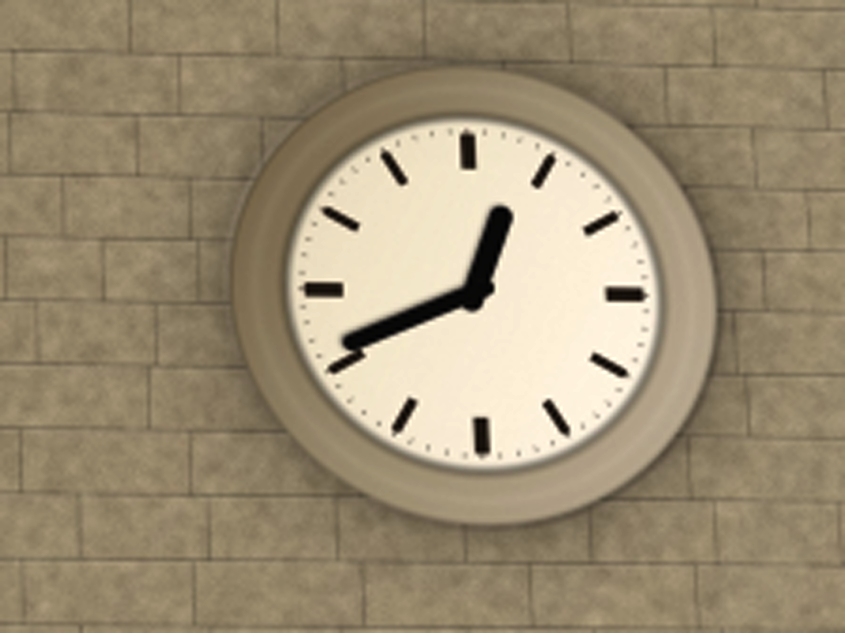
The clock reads 12,41
